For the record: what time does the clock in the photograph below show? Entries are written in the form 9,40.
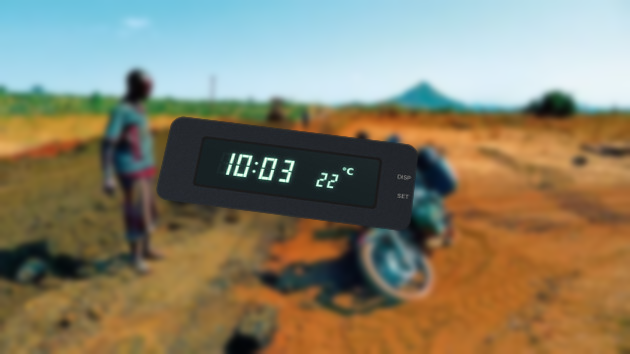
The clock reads 10,03
